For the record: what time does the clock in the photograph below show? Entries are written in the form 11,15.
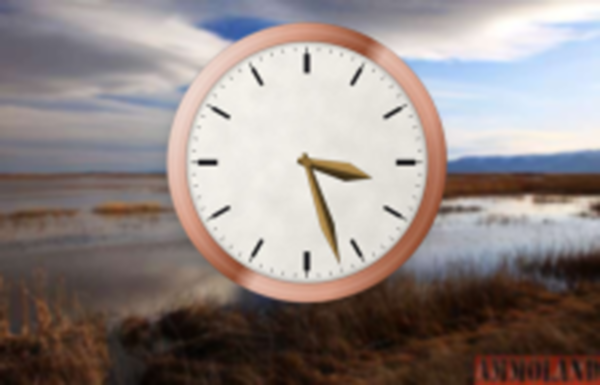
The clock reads 3,27
